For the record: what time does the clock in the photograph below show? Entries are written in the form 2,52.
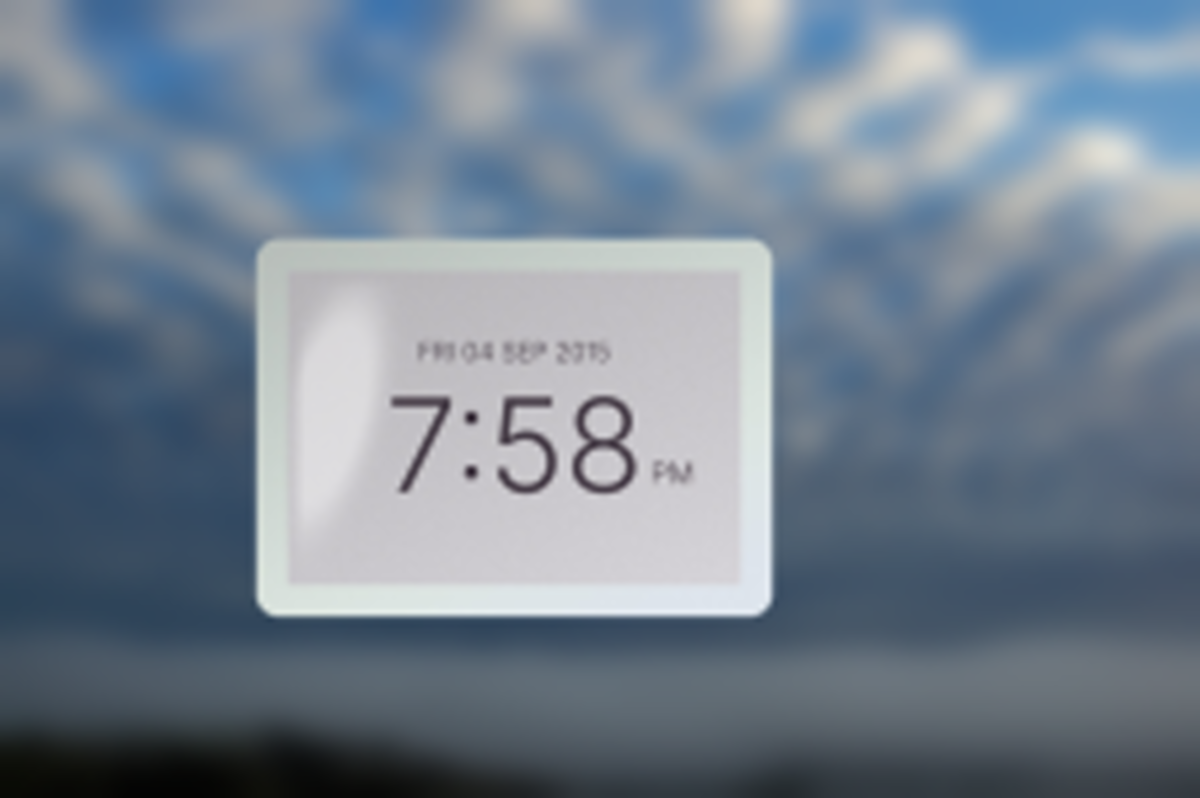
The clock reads 7,58
